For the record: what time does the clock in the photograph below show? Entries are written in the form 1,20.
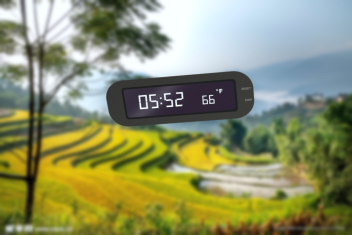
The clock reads 5,52
